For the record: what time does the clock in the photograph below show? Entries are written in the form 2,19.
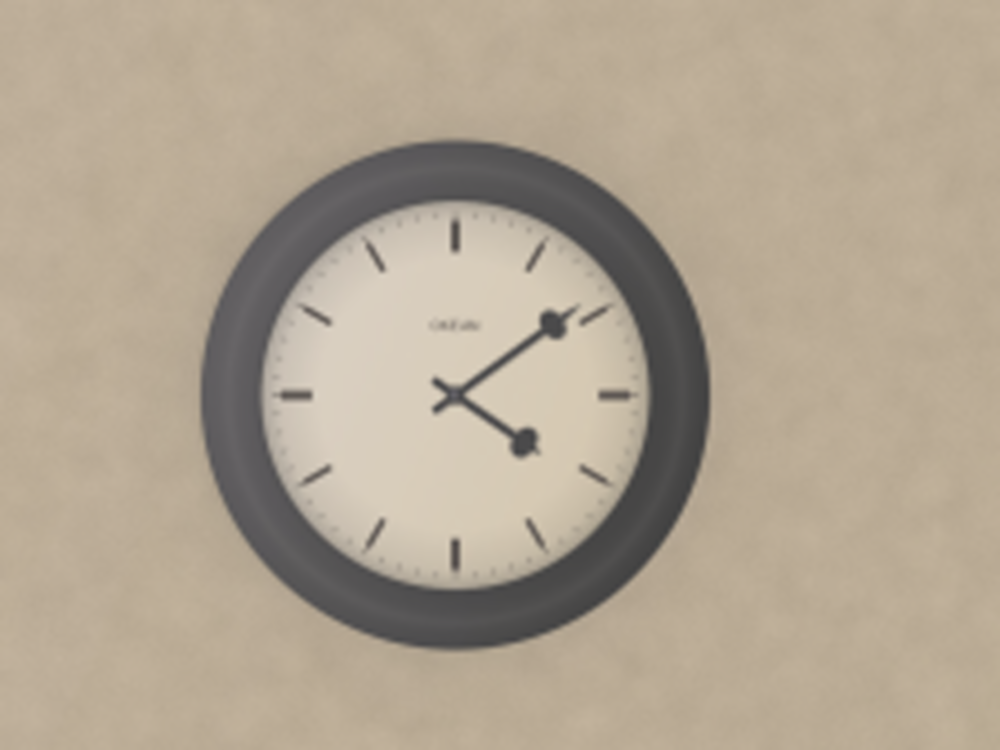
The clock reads 4,09
